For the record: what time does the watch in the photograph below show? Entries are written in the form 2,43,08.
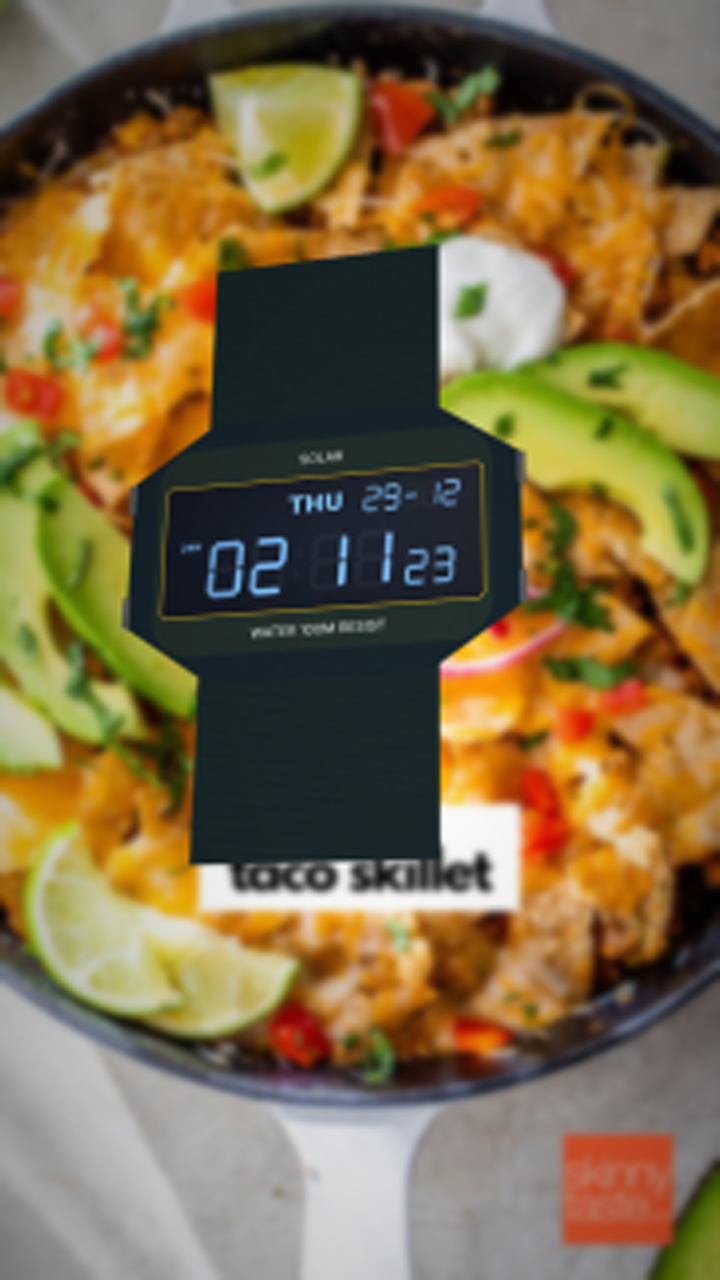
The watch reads 2,11,23
